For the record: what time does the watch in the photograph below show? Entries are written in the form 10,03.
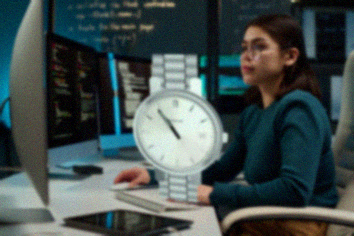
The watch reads 10,54
